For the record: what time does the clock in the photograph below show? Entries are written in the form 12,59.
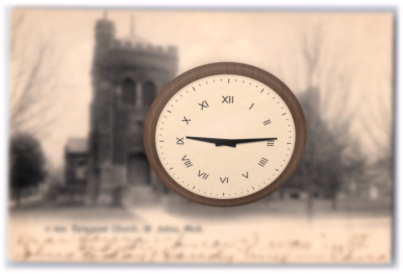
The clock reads 9,14
